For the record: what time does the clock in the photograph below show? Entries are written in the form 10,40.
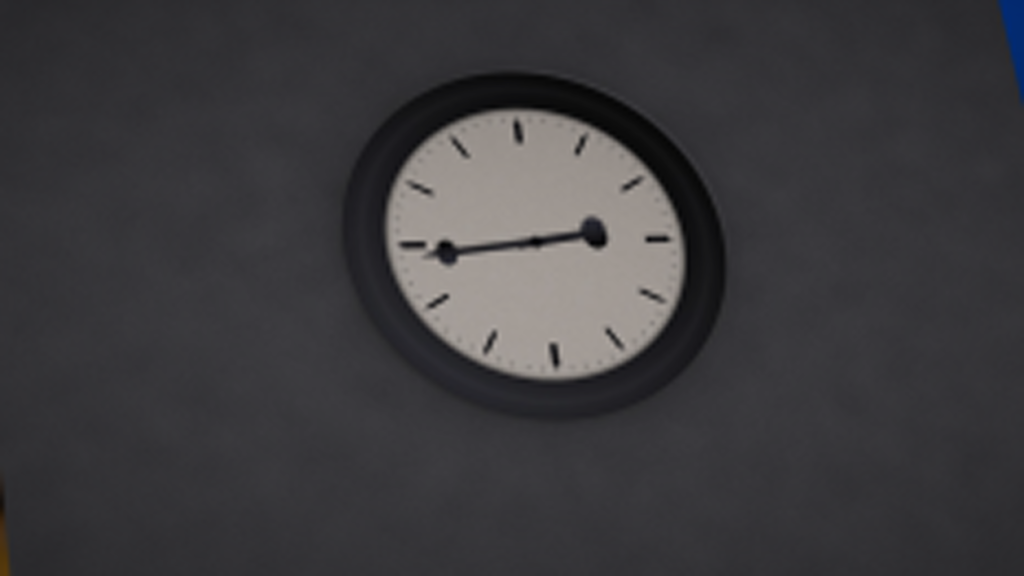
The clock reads 2,44
